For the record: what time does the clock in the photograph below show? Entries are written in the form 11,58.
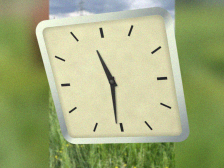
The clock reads 11,31
